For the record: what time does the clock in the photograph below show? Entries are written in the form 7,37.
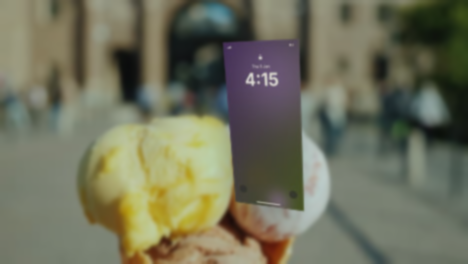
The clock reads 4,15
